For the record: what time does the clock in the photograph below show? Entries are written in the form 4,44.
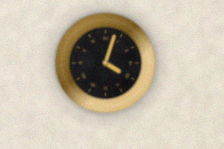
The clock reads 4,03
